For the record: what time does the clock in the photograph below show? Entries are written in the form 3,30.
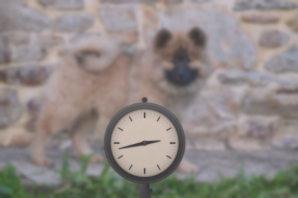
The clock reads 2,43
